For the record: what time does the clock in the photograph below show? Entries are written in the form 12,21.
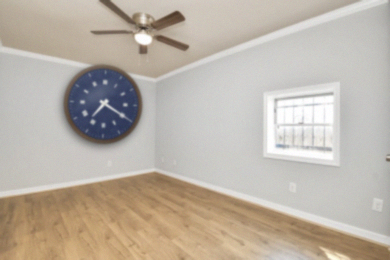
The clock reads 7,20
